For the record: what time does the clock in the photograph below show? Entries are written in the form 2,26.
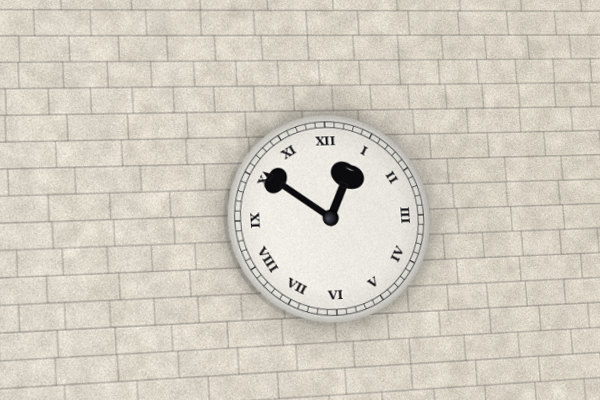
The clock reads 12,51
